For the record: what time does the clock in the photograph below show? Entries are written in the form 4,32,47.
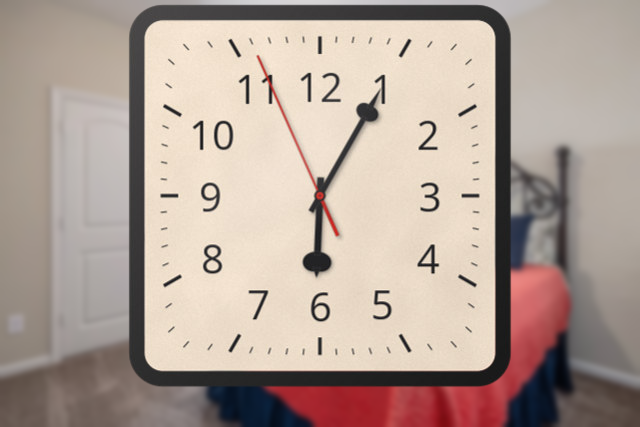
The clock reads 6,04,56
